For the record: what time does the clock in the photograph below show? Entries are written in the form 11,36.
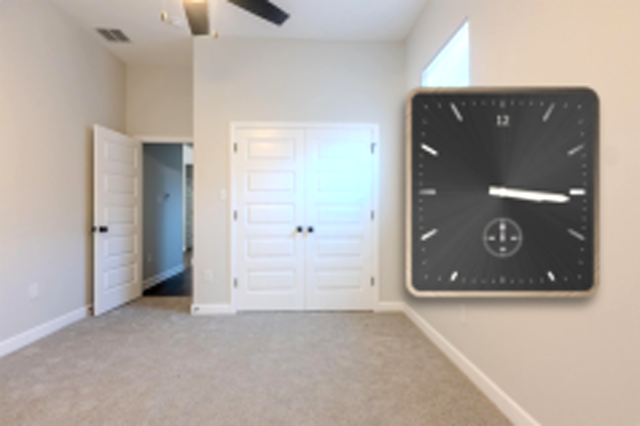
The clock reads 3,16
